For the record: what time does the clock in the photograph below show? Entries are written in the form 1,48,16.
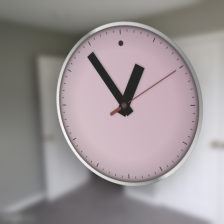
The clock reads 12,54,10
